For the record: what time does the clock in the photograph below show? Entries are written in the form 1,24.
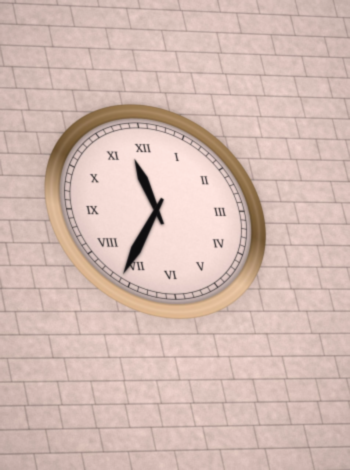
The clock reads 11,36
